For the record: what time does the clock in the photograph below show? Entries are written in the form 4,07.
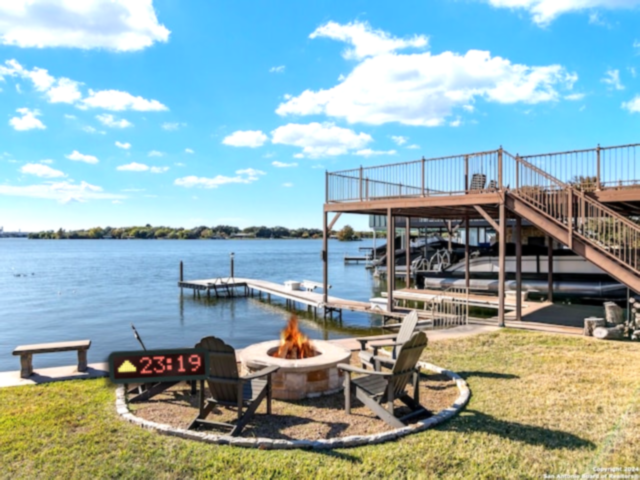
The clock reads 23,19
